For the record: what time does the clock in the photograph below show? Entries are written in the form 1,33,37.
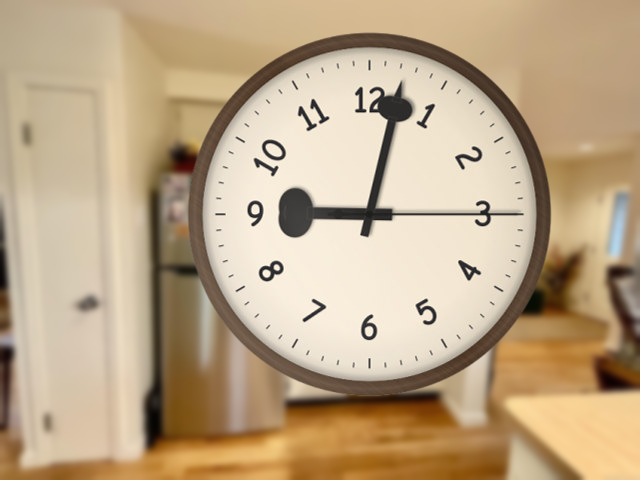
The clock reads 9,02,15
